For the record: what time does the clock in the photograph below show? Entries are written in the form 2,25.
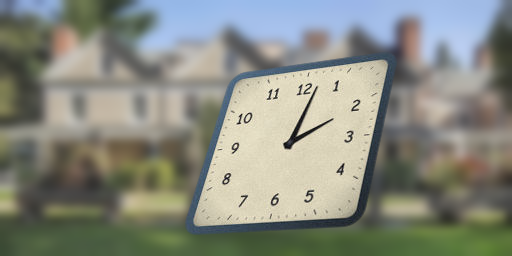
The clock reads 2,02
